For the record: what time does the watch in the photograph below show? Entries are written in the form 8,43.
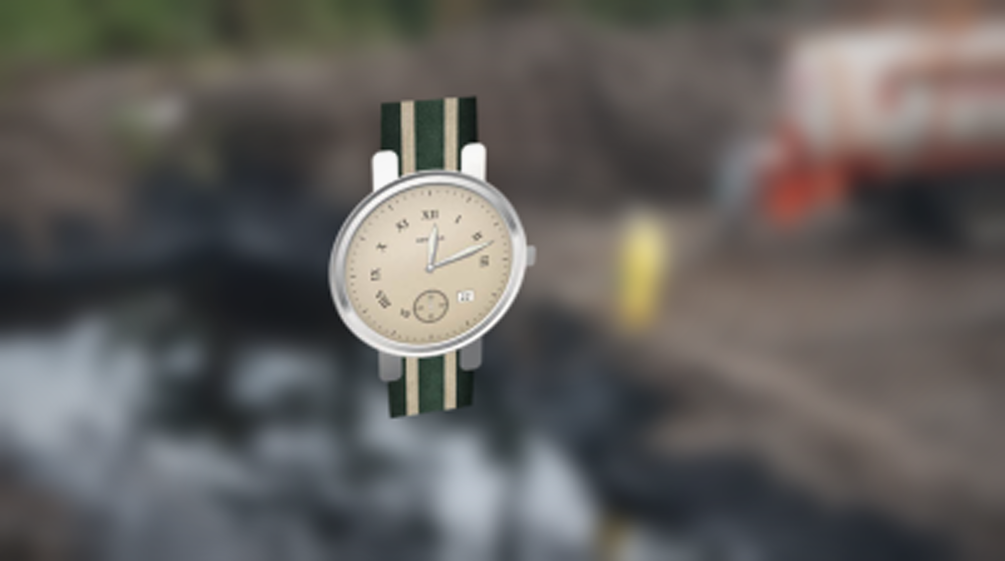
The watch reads 12,12
